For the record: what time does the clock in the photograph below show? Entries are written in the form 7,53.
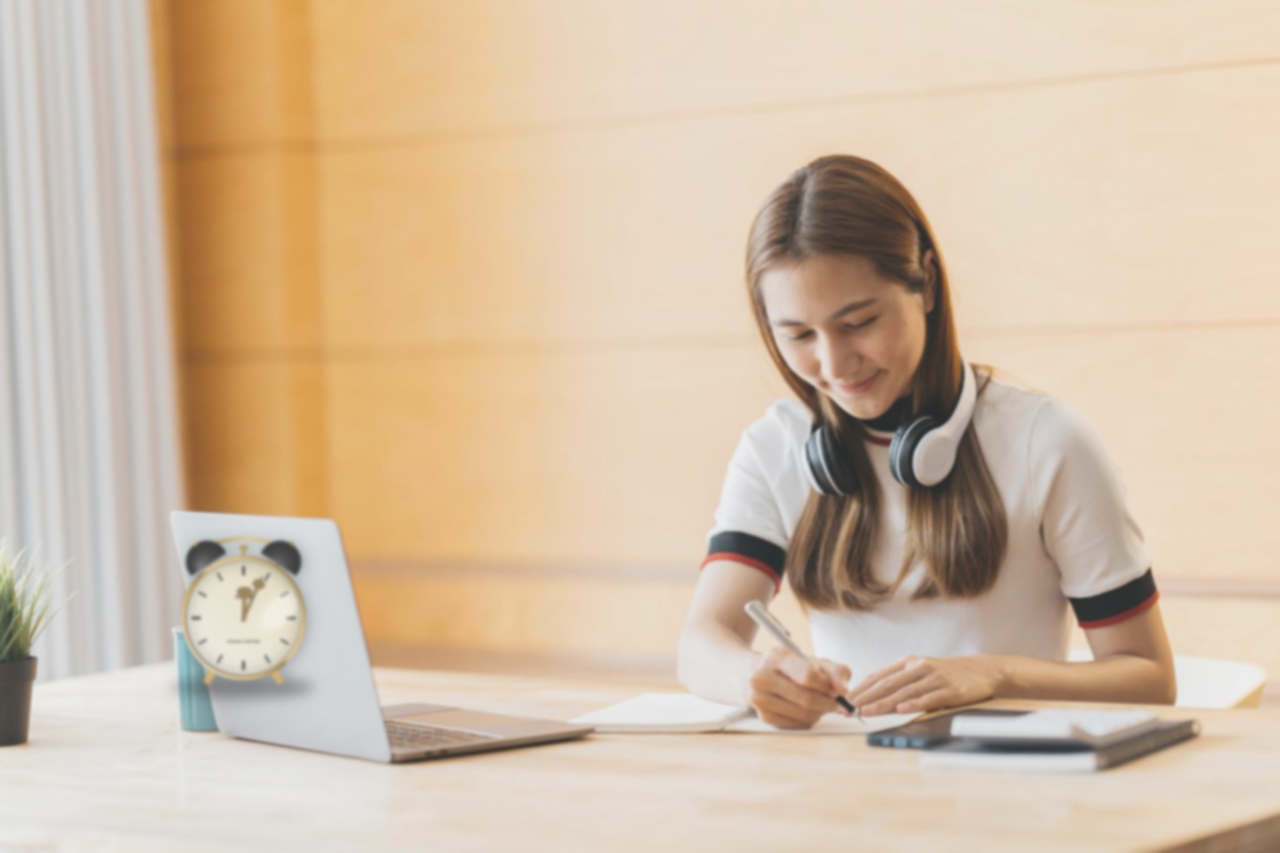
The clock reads 12,04
